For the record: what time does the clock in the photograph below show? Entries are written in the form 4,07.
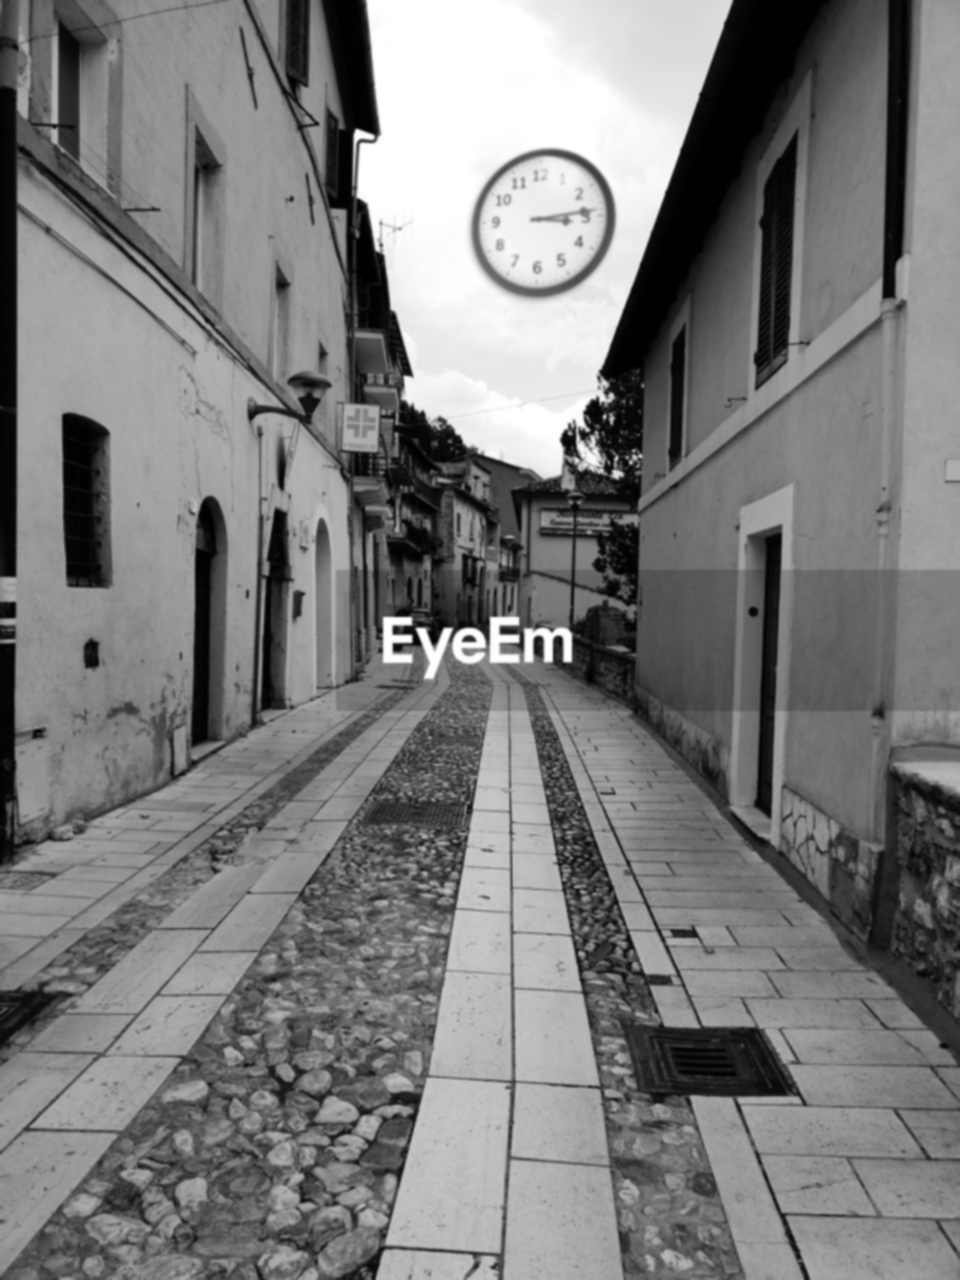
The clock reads 3,14
